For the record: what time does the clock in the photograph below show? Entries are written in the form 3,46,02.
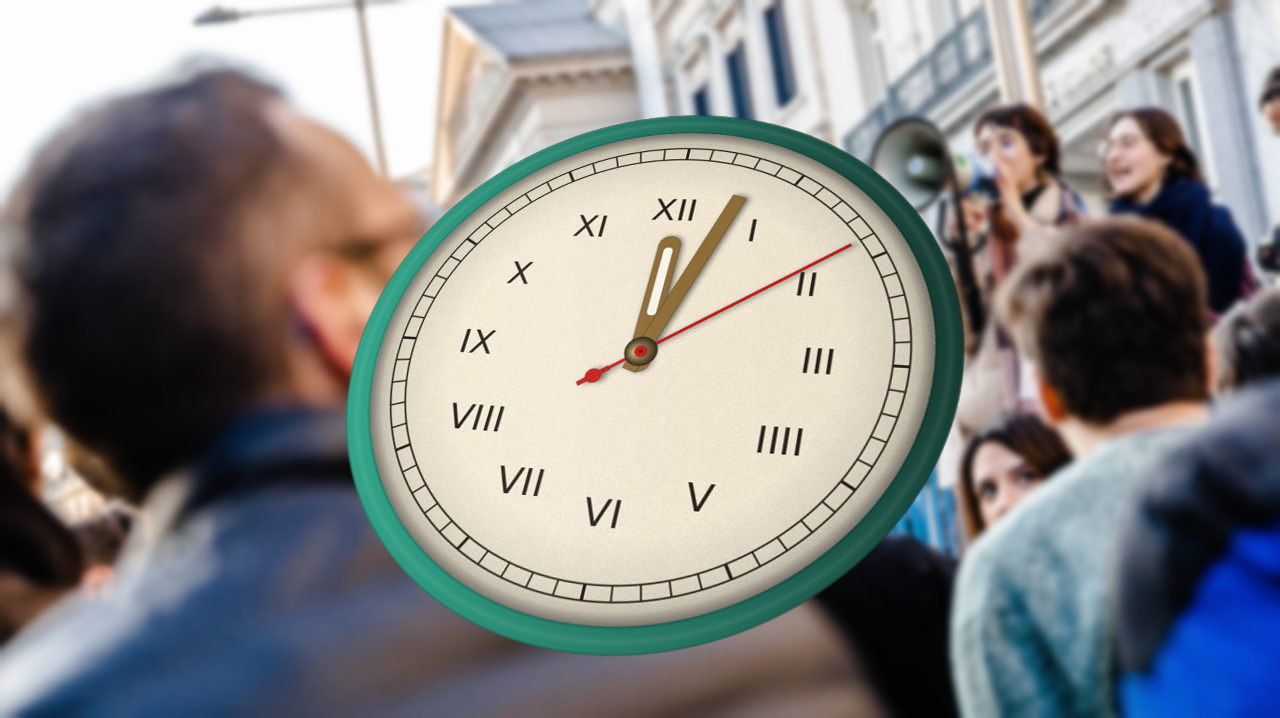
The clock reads 12,03,09
